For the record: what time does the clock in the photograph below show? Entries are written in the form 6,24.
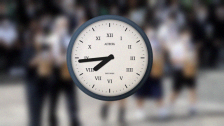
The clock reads 7,44
